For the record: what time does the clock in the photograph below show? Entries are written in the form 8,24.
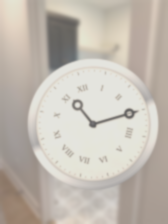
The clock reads 11,15
